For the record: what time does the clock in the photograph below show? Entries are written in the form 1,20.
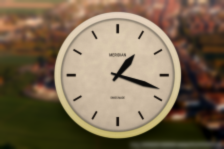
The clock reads 1,18
